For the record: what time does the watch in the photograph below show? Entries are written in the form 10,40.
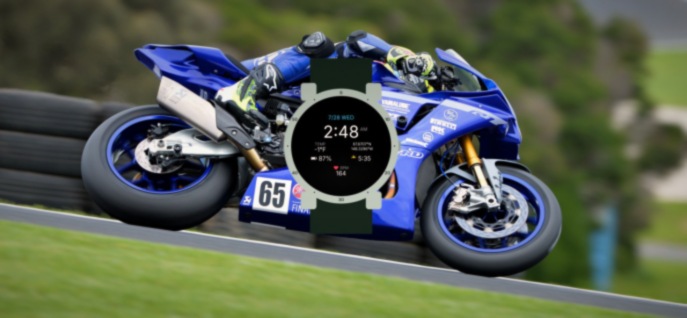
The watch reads 2,48
